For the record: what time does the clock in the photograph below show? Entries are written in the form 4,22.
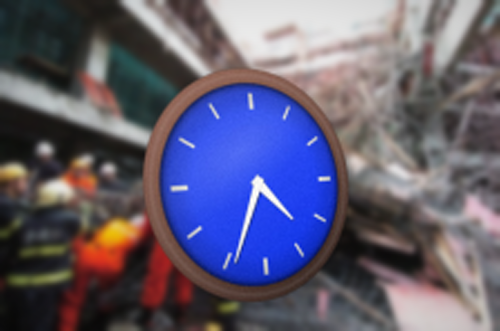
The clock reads 4,34
